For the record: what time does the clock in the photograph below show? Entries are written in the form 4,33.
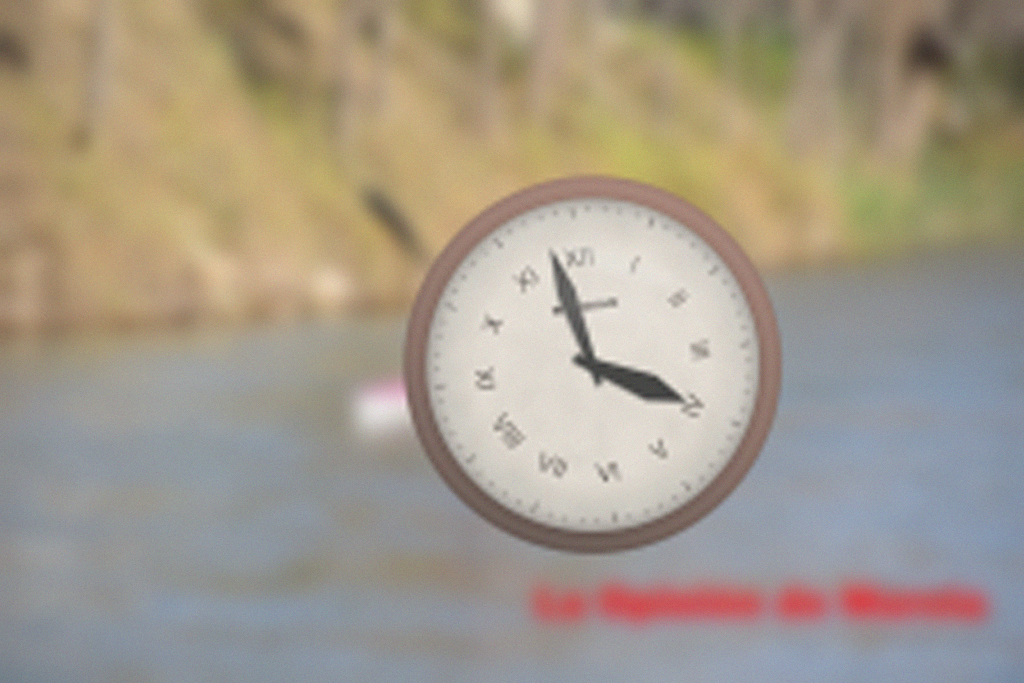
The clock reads 3,58
